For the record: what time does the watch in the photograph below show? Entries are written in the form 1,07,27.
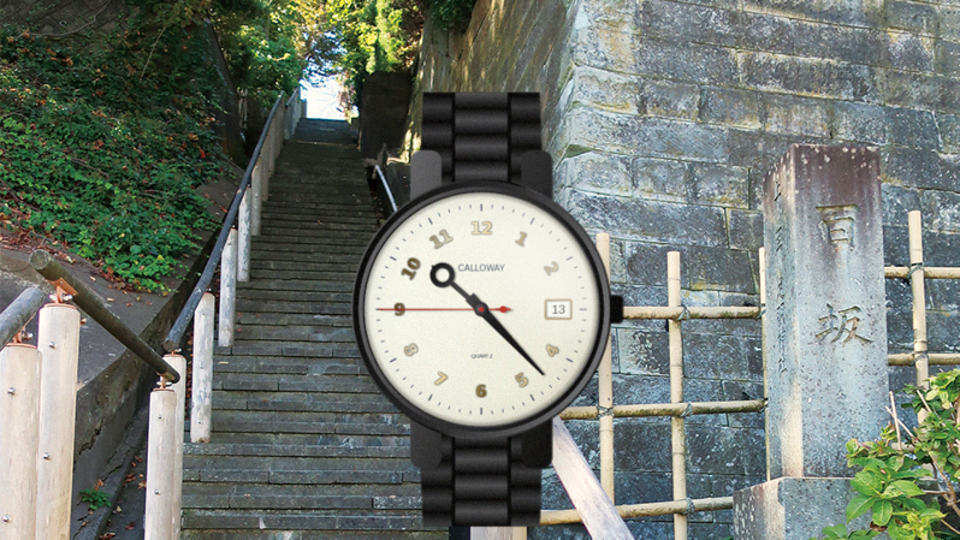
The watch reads 10,22,45
